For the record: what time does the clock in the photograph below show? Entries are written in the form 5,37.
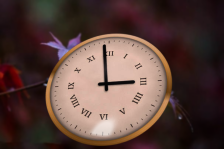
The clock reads 2,59
